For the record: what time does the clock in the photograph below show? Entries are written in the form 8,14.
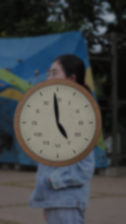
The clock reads 4,59
